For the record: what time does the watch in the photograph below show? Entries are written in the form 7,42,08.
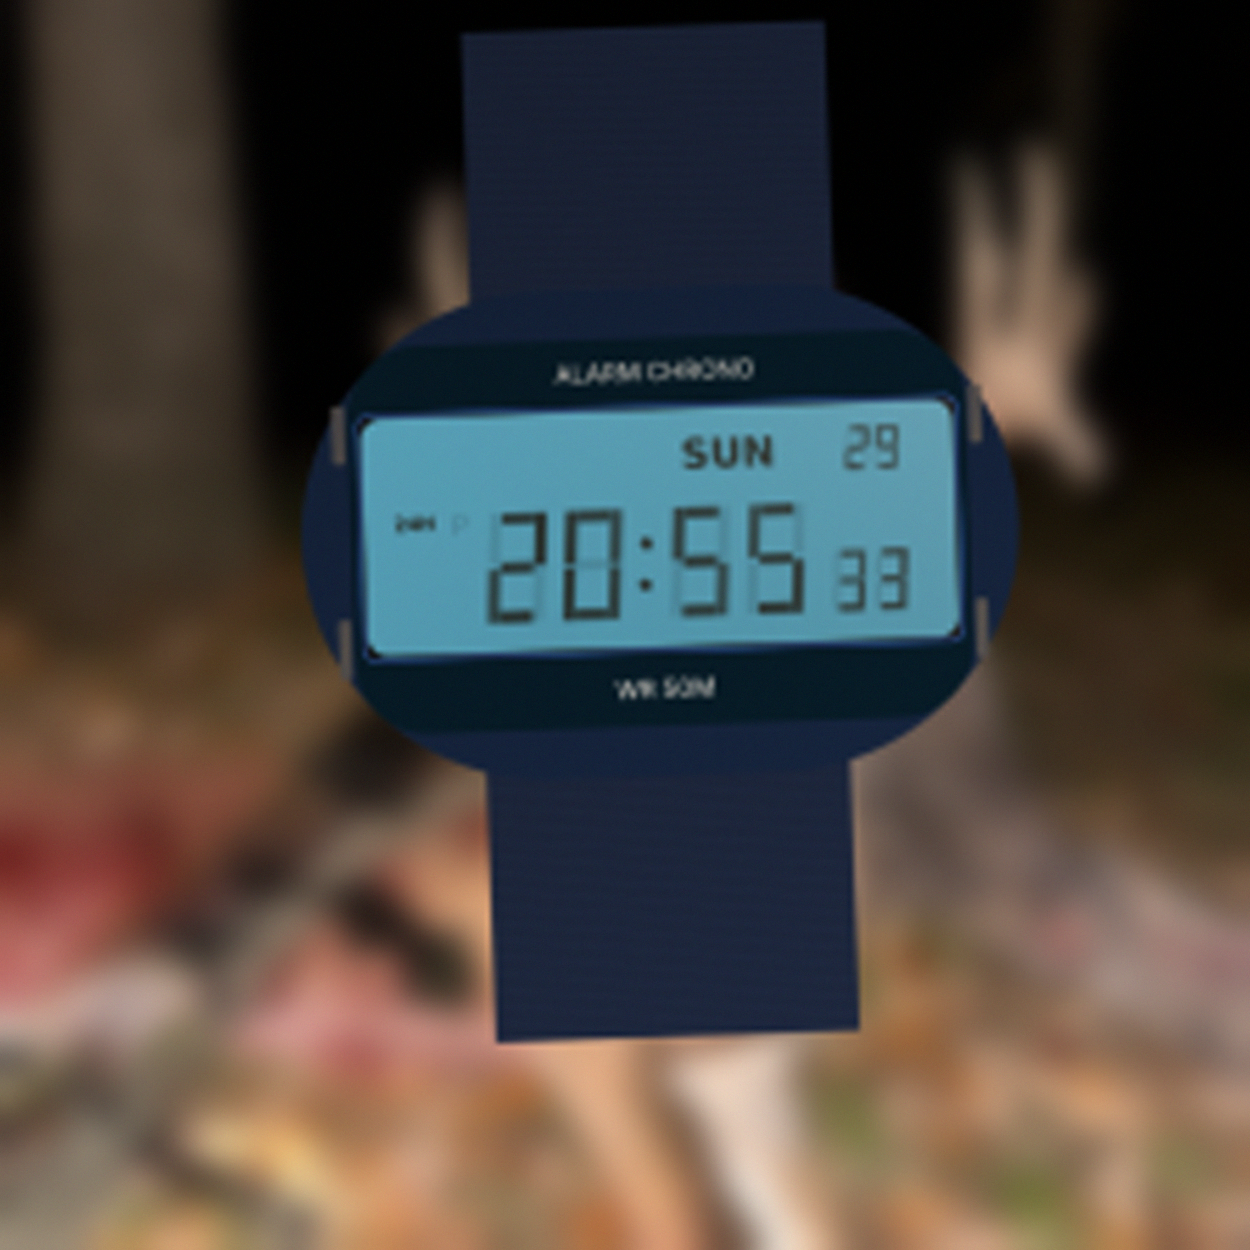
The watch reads 20,55,33
